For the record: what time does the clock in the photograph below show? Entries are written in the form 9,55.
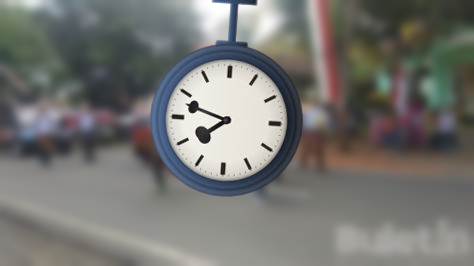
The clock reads 7,48
